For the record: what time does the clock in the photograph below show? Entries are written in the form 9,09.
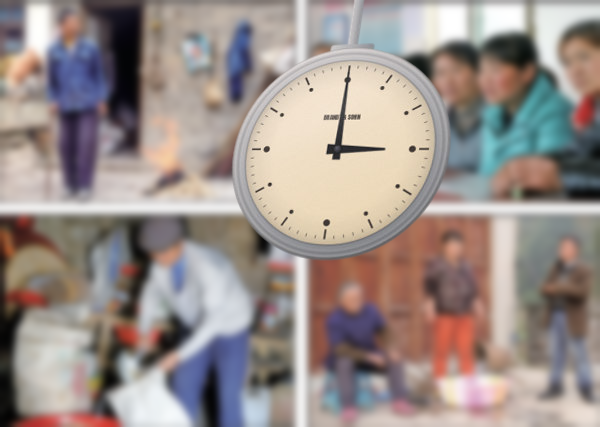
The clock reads 3,00
